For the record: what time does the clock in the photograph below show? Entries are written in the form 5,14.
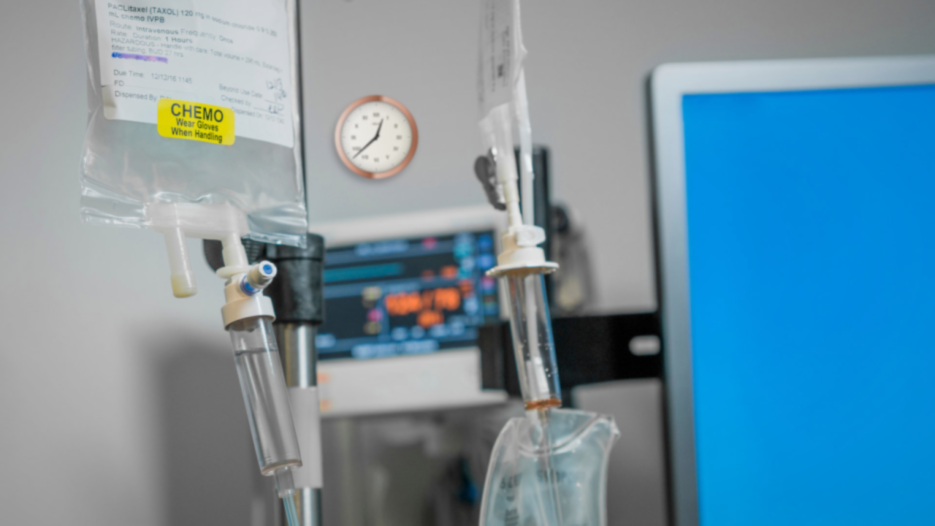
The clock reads 12,38
